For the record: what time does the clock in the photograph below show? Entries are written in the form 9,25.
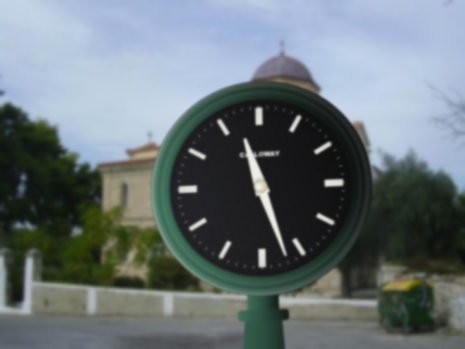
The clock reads 11,27
